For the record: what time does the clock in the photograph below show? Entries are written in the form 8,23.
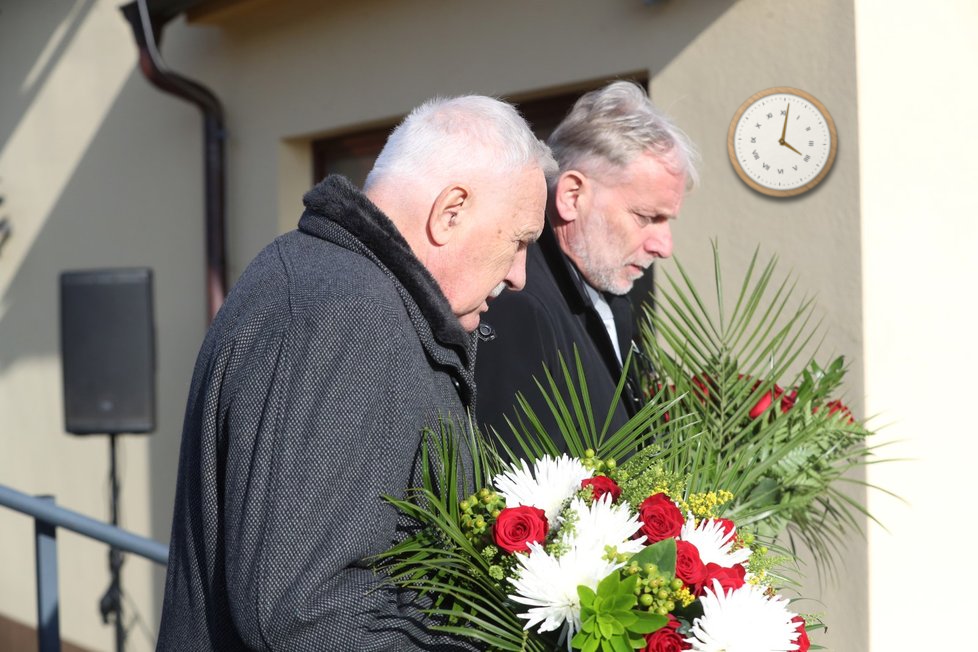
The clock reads 4,01
